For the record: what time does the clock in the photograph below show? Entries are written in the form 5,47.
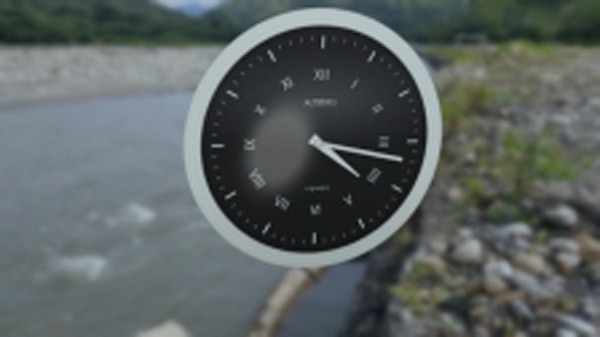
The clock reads 4,17
